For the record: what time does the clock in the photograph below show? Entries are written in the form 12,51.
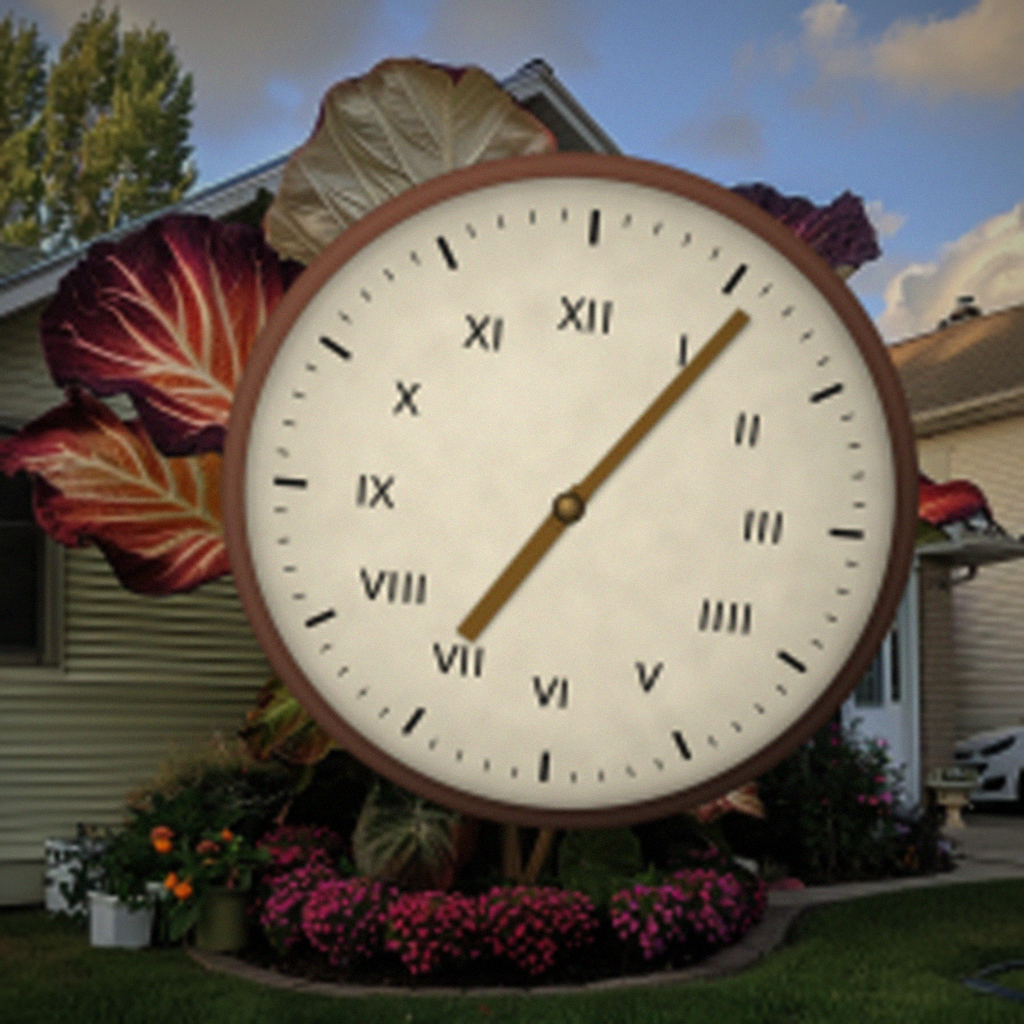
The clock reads 7,06
